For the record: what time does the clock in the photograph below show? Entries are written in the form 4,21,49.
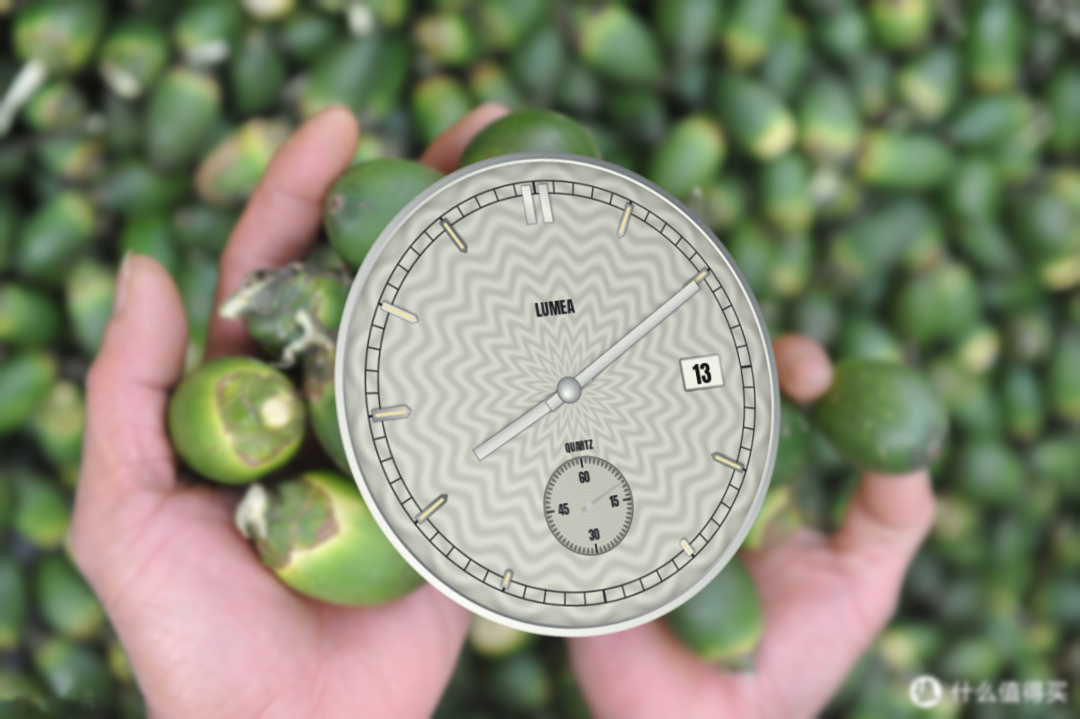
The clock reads 8,10,11
